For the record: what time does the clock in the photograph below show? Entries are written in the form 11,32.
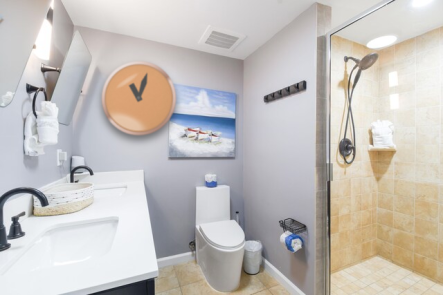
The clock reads 11,03
